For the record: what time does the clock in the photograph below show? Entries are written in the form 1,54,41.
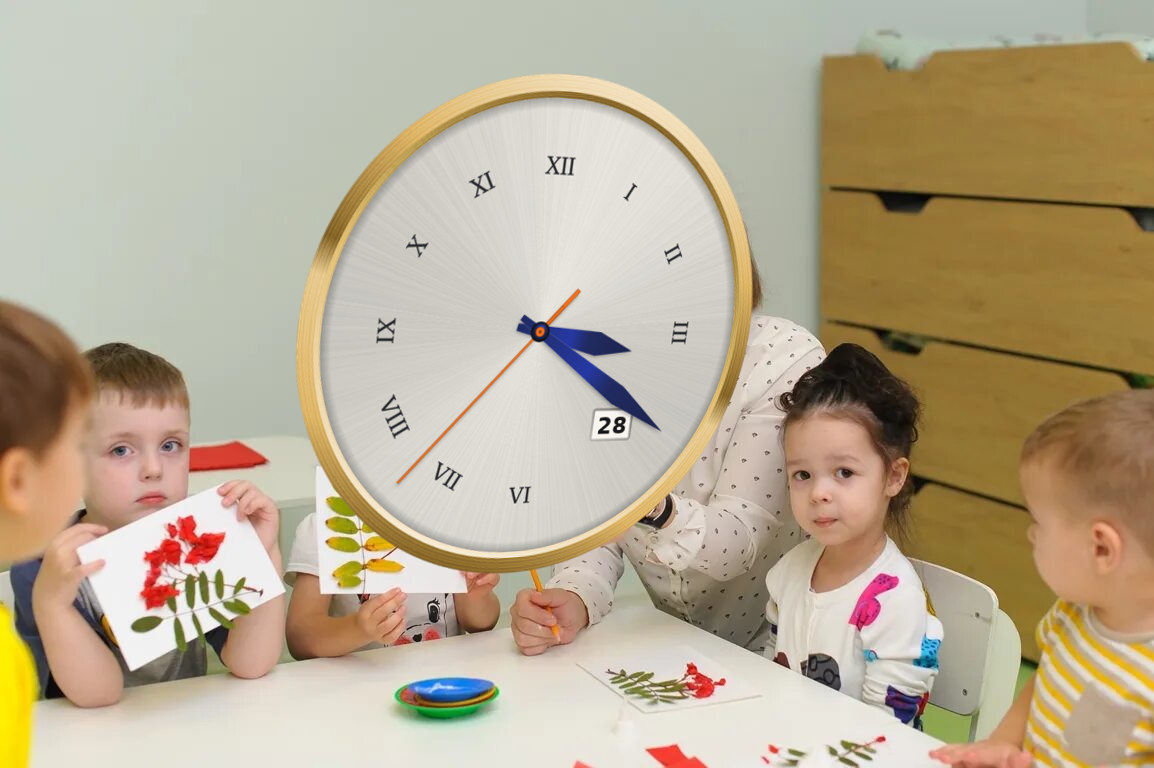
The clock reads 3,20,37
